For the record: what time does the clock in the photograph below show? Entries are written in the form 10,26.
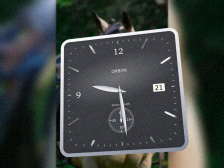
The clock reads 9,29
